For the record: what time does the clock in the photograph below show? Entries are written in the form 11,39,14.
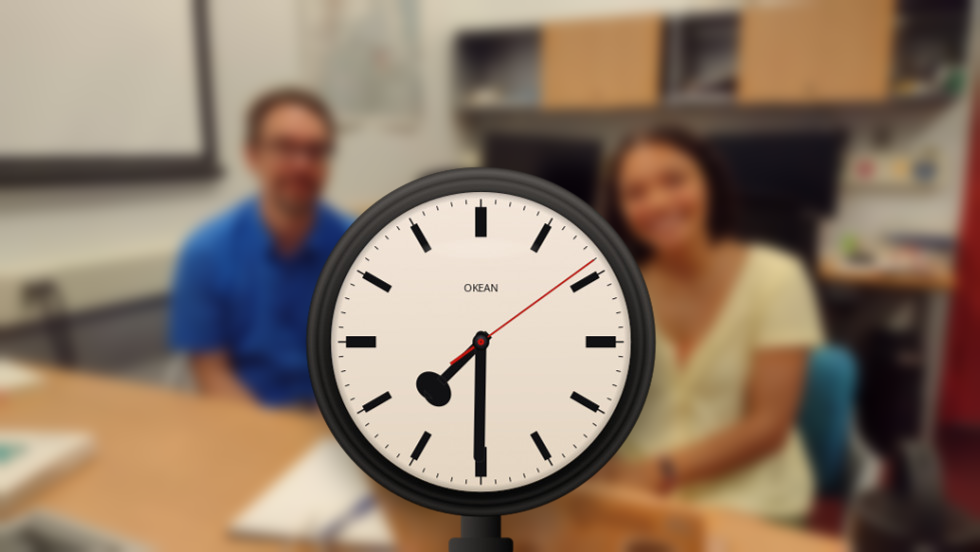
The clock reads 7,30,09
